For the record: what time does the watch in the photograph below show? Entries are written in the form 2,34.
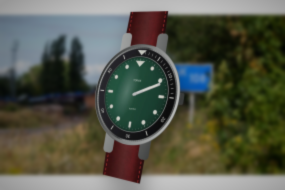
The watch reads 2,11
